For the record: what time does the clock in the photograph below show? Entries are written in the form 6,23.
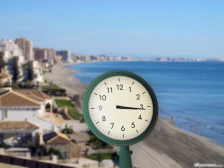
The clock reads 3,16
